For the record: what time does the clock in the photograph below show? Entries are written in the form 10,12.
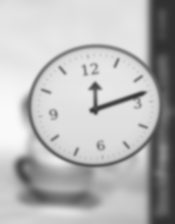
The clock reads 12,13
